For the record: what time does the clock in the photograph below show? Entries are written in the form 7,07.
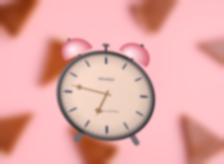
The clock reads 6,47
